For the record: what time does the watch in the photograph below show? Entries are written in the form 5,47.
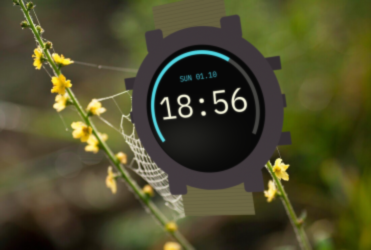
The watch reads 18,56
